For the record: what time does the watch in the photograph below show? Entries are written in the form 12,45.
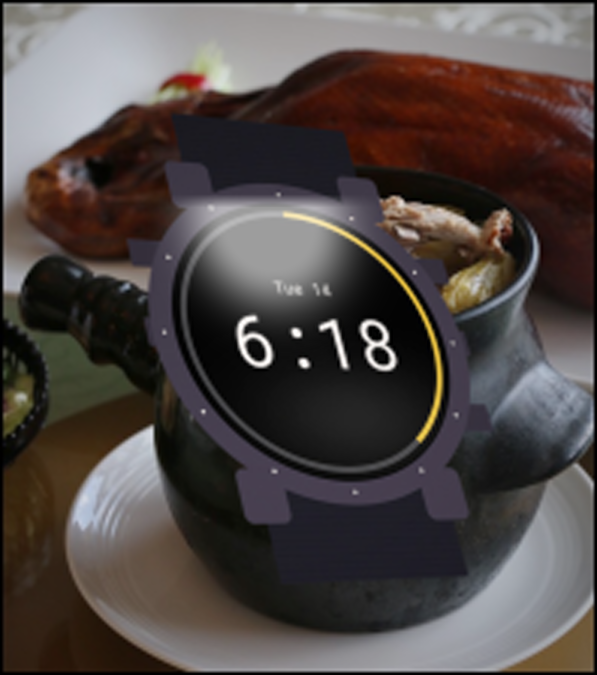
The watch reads 6,18
